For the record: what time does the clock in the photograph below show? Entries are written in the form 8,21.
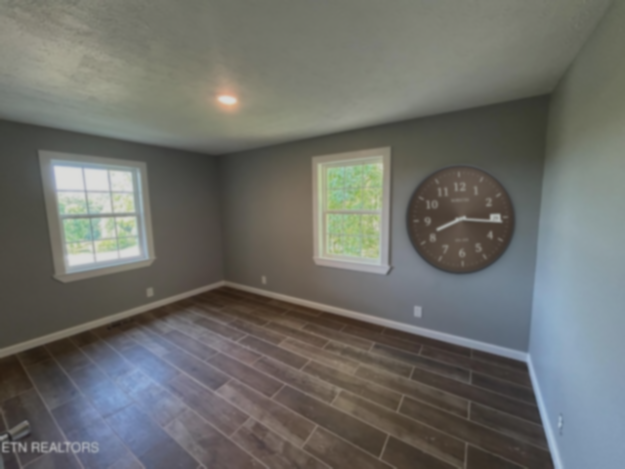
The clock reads 8,16
